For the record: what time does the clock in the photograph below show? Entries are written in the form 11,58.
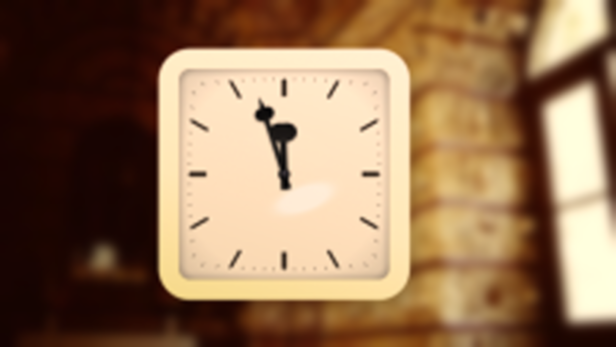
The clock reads 11,57
